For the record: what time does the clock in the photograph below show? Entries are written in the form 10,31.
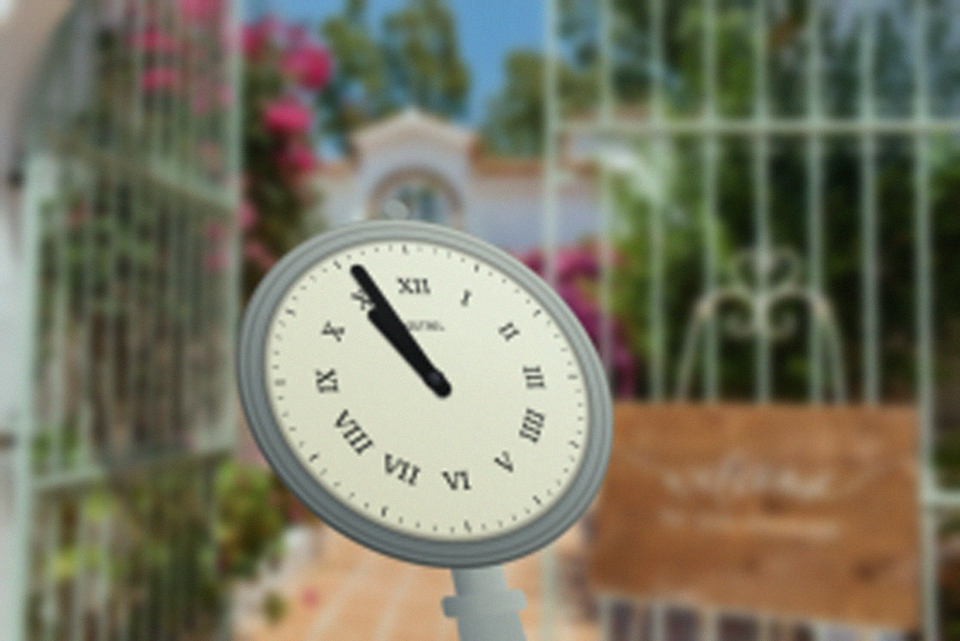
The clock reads 10,56
